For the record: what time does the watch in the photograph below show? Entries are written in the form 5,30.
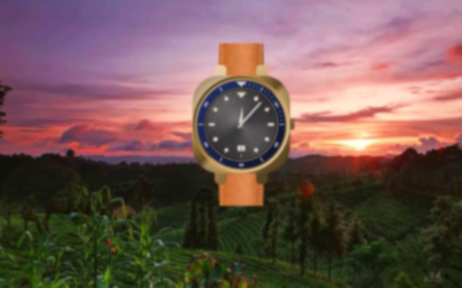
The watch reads 12,07
